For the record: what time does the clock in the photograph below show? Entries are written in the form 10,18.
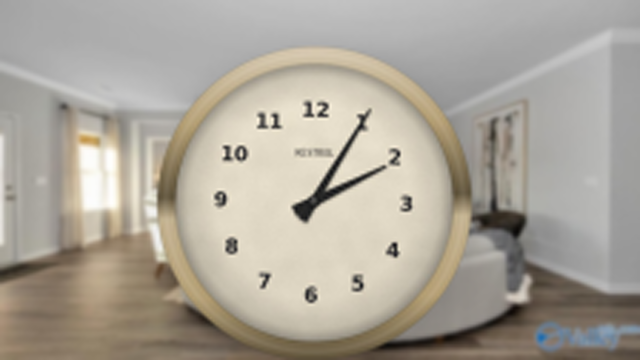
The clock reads 2,05
